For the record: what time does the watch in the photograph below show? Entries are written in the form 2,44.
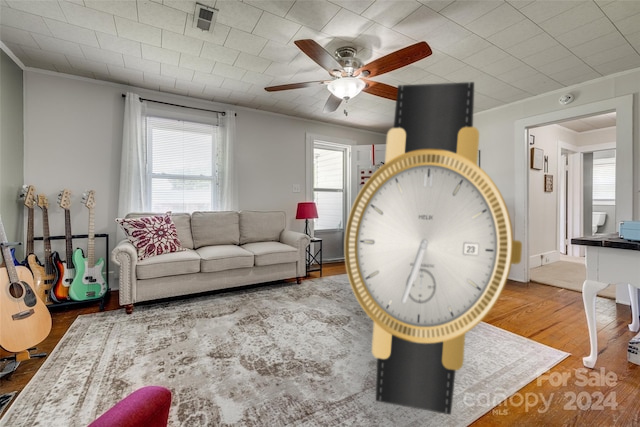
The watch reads 6,33
